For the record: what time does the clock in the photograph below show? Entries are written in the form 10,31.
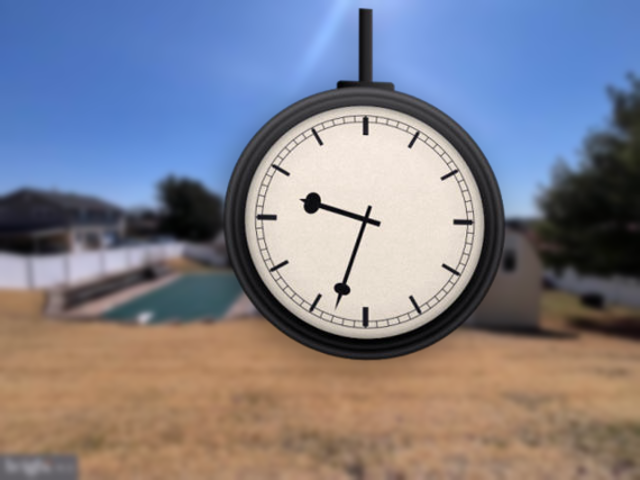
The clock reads 9,33
